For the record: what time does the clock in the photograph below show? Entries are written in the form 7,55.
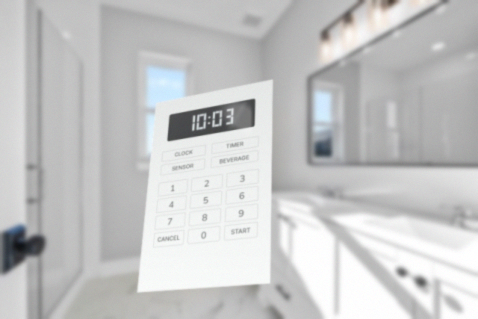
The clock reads 10,03
